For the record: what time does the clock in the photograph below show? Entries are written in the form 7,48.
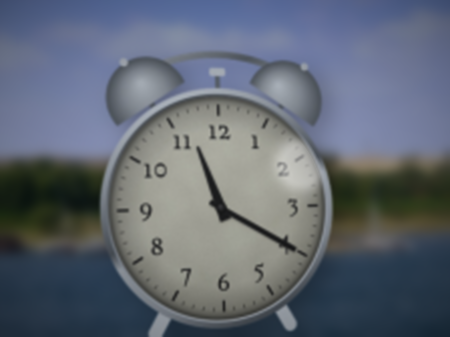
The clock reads 11,20
